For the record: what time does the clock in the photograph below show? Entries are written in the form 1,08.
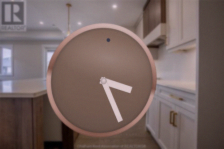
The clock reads 3,25
